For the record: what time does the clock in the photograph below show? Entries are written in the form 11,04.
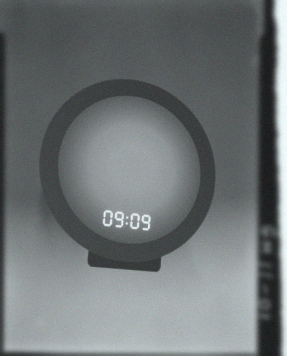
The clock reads 9,09
